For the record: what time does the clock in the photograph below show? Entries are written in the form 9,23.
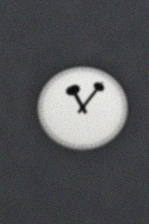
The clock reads 11,06
